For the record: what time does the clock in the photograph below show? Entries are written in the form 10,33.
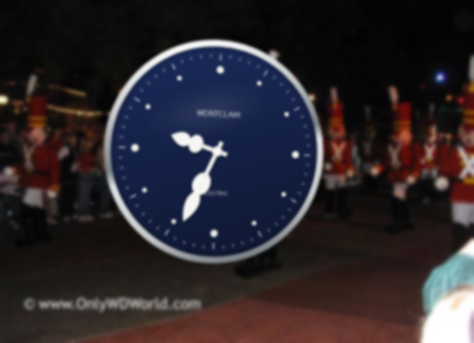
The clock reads 9,34
